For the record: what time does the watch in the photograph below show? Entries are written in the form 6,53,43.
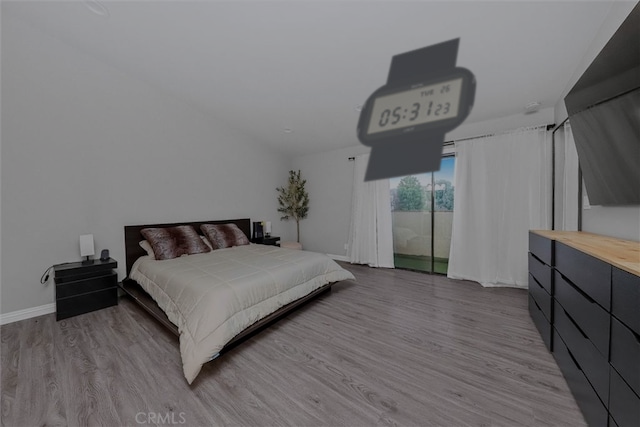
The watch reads 5,31,23
